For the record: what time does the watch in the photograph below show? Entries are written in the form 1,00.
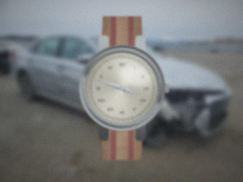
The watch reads 3,48
